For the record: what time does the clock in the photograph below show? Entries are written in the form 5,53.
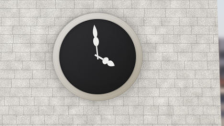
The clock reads 3,59
